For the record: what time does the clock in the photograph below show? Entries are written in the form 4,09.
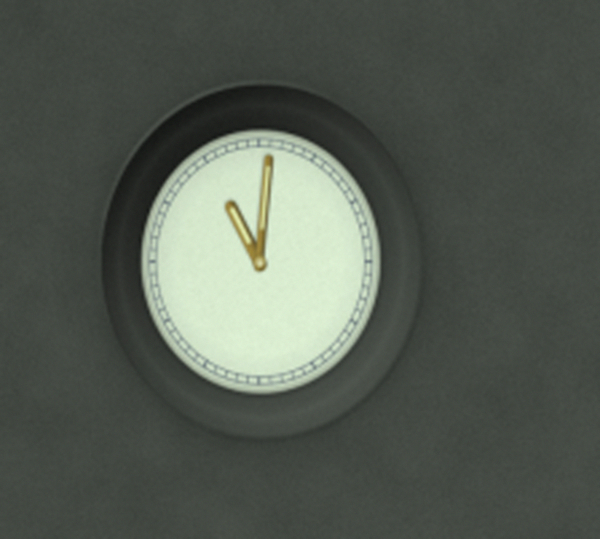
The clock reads 11,01
